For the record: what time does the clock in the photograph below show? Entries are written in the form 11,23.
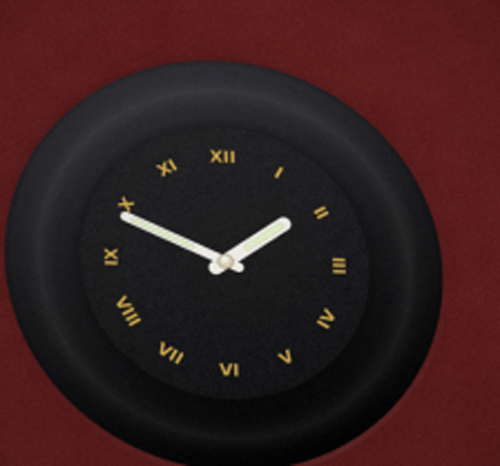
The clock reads 1,49
